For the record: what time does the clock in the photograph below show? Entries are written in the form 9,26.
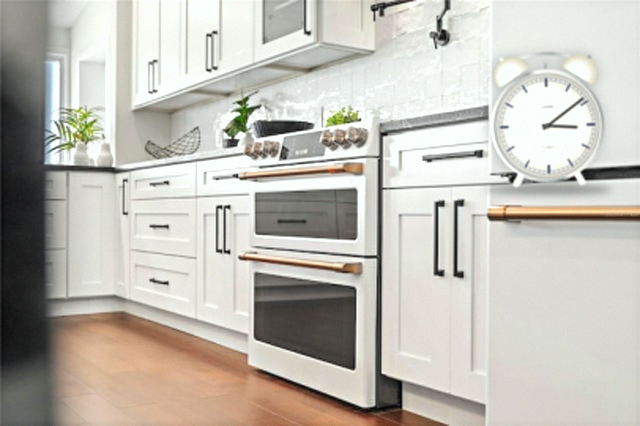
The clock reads 3,09
